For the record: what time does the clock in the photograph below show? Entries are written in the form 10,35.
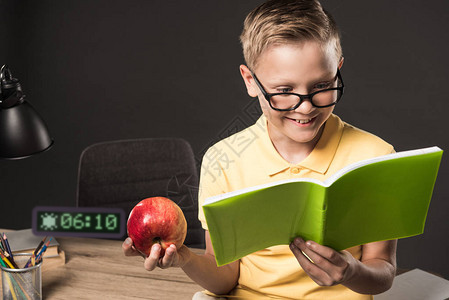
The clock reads 6,10
